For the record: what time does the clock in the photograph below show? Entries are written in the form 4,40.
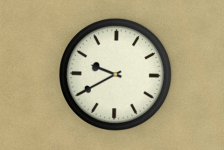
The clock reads 9,40
